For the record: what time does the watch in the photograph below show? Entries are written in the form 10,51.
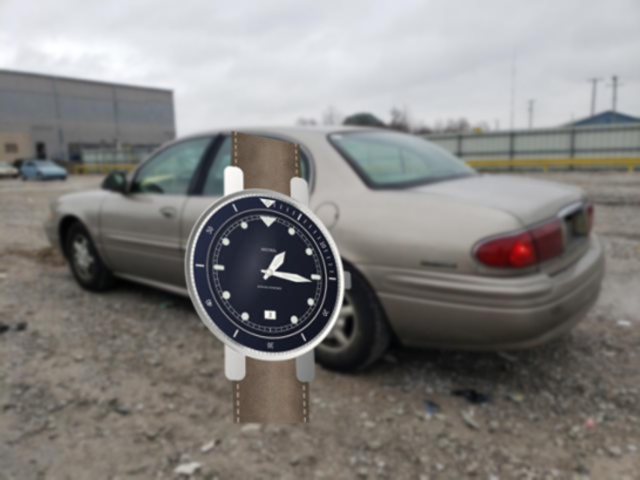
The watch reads 1,16
